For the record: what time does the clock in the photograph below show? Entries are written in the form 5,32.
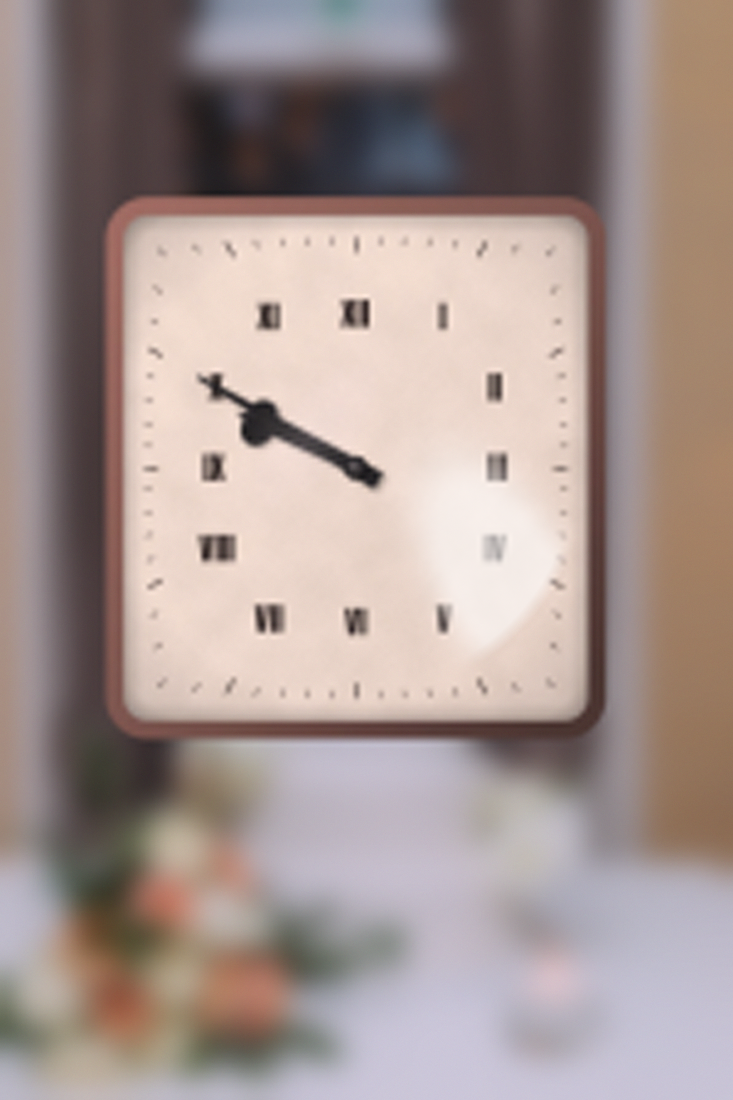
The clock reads 9,50
